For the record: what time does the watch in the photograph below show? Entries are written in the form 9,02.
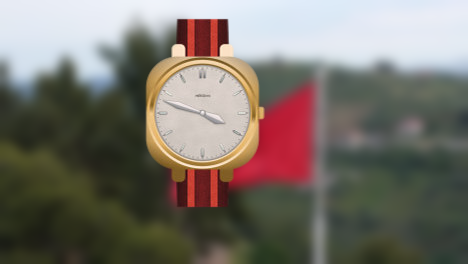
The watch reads 3,48
